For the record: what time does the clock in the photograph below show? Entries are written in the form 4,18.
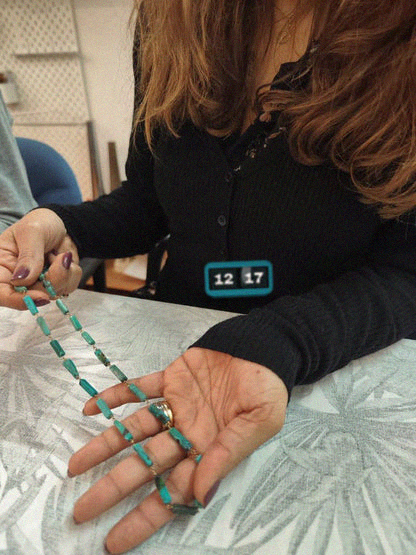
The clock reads 12,17
